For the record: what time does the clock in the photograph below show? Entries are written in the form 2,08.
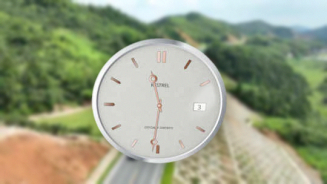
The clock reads 11,31
